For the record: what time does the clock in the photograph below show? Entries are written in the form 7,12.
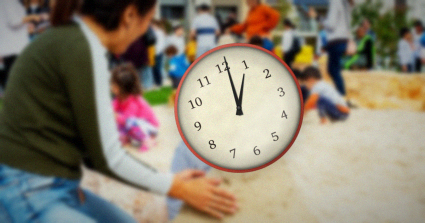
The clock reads 1,01
